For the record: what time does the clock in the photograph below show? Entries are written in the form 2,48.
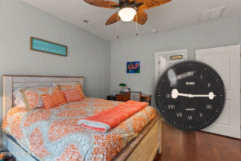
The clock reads 9,15
